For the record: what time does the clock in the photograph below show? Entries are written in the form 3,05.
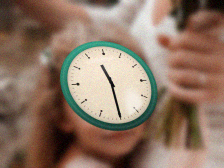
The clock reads 11,30
